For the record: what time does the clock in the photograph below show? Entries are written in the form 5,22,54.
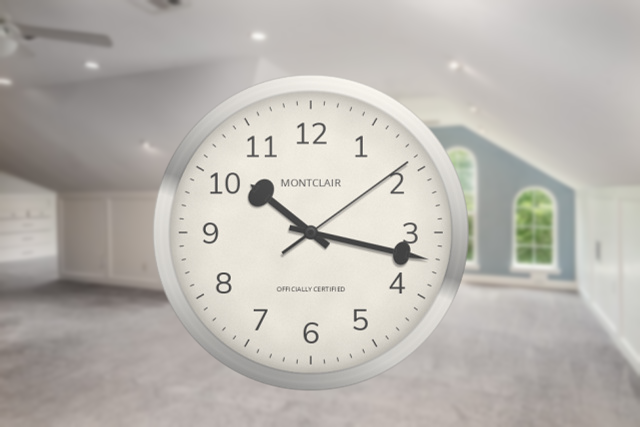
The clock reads 10,17,09
